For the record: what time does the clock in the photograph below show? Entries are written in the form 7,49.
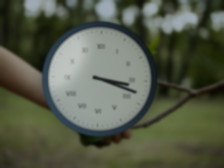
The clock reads 3,18
